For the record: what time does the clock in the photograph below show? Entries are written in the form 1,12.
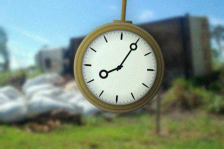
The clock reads 8,05
